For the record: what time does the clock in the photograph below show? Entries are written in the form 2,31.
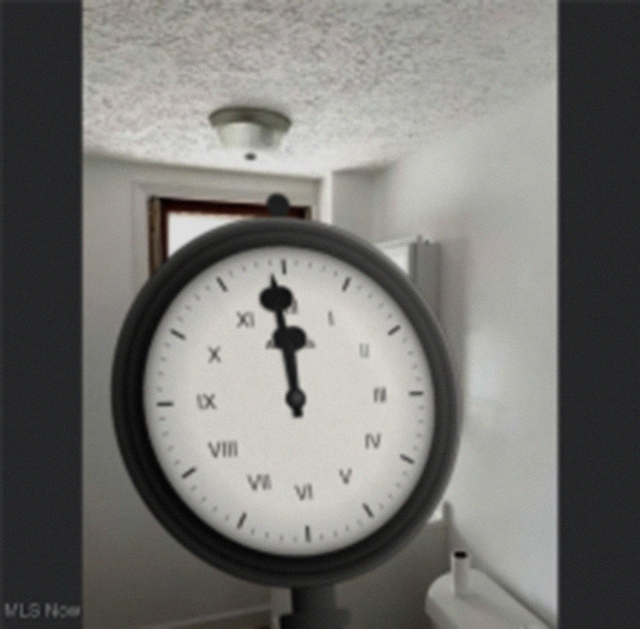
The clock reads 11,59
